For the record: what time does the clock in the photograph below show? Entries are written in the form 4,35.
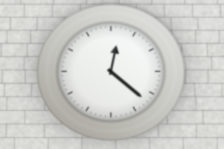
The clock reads 12,22
